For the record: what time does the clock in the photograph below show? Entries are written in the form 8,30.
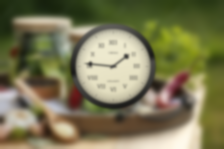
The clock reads 1,46
